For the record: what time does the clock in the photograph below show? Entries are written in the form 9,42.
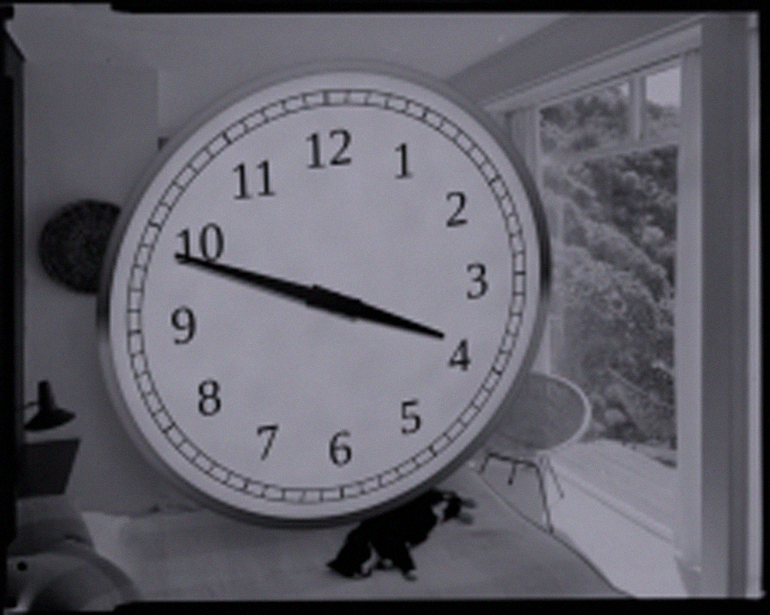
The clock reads 3,49
